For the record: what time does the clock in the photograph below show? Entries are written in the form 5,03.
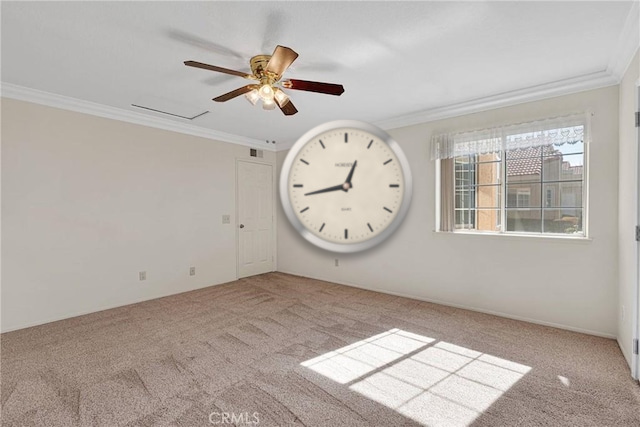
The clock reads 12,43
